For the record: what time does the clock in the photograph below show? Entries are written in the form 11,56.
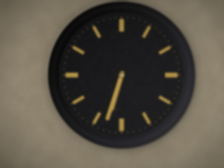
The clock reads 6,33
